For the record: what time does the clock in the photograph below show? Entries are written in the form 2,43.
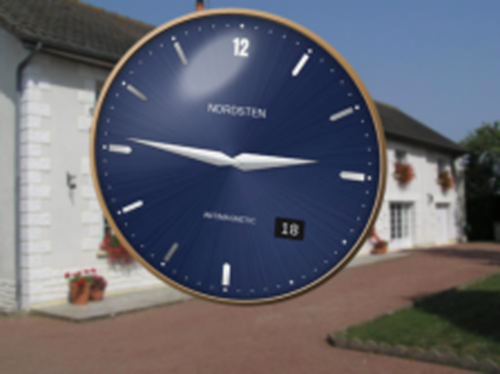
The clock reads 2,46
